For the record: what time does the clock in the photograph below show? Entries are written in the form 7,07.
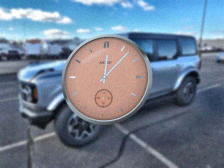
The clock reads 12,07
